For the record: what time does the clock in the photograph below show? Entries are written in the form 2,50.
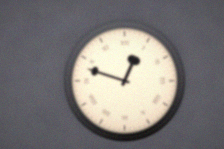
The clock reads 12,48
